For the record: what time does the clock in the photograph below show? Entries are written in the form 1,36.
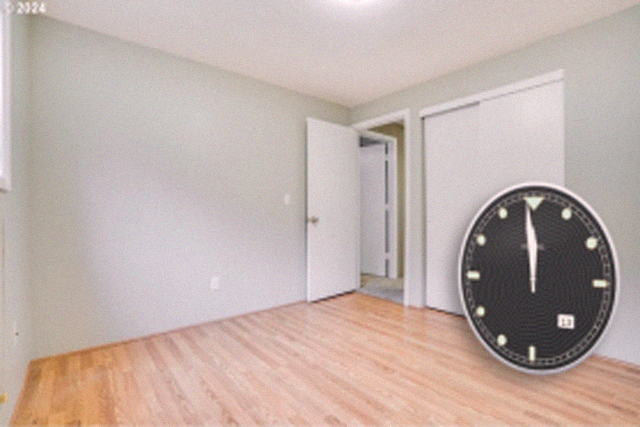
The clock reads 11,59
